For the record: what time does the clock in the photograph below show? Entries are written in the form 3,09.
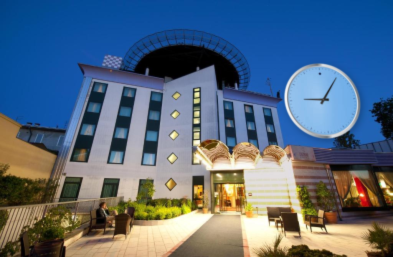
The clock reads 9,06
